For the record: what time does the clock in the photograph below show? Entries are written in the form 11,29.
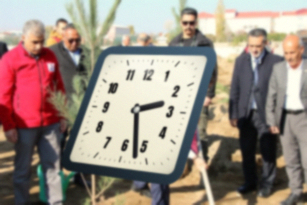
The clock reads 2,27
